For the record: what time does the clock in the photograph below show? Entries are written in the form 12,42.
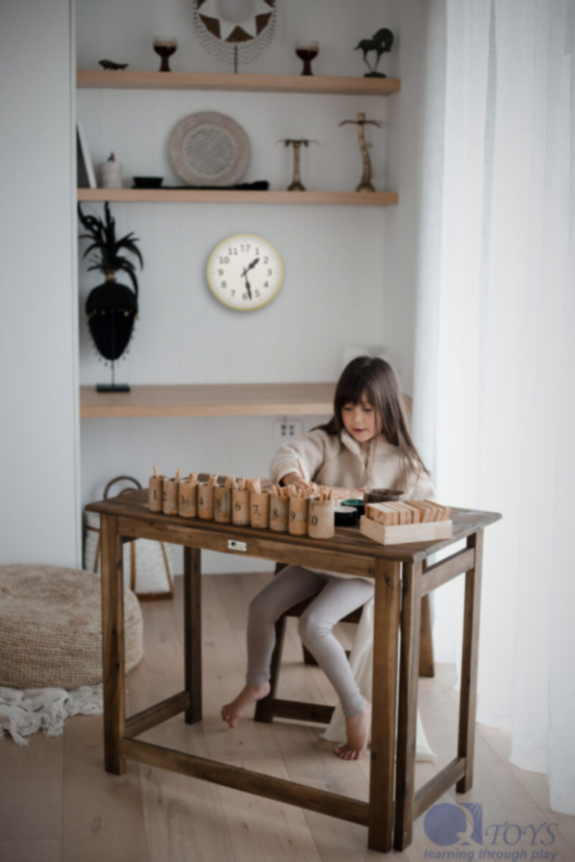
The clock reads 1,28
